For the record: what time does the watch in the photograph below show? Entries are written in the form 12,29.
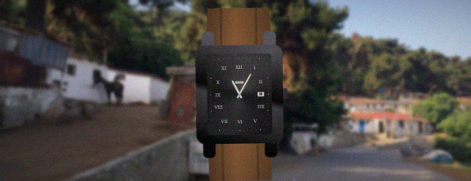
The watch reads 11,05
